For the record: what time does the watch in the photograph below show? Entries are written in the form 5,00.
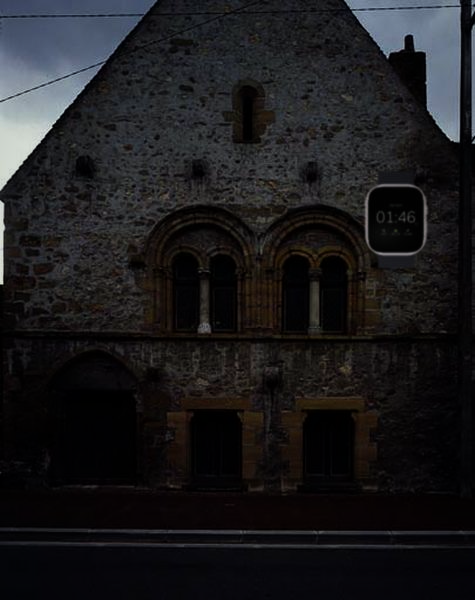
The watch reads 1,46
